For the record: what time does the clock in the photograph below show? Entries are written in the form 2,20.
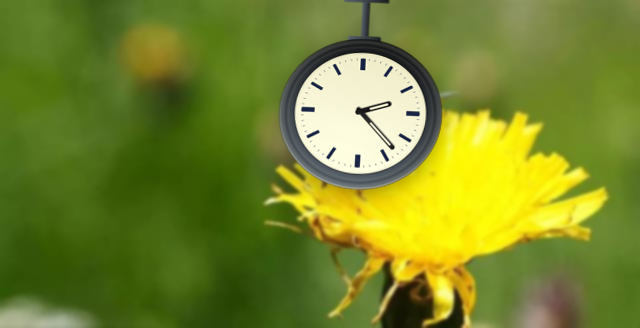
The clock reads 2,23
